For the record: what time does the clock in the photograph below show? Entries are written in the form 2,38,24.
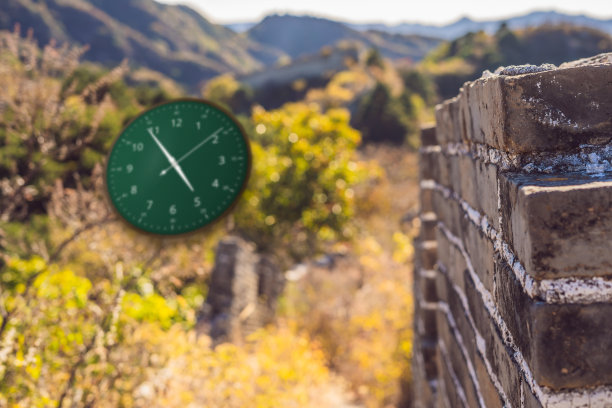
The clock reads 4,54,09
